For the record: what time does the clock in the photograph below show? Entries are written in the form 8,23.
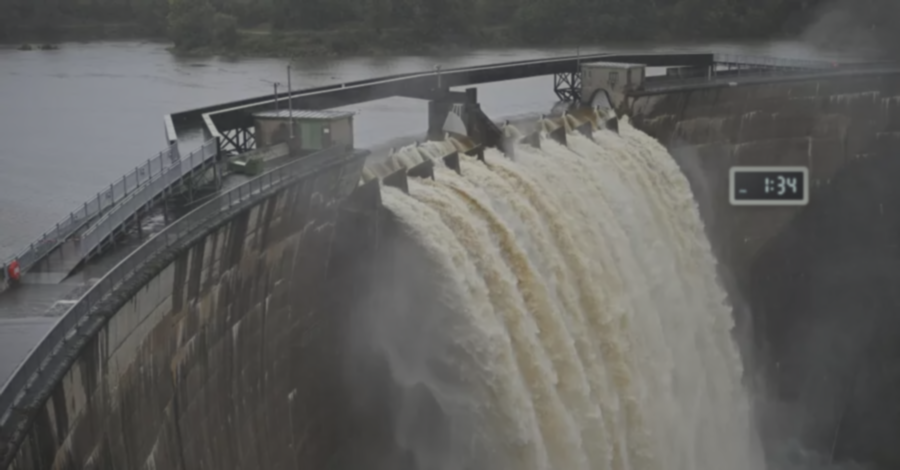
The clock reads 1,34
